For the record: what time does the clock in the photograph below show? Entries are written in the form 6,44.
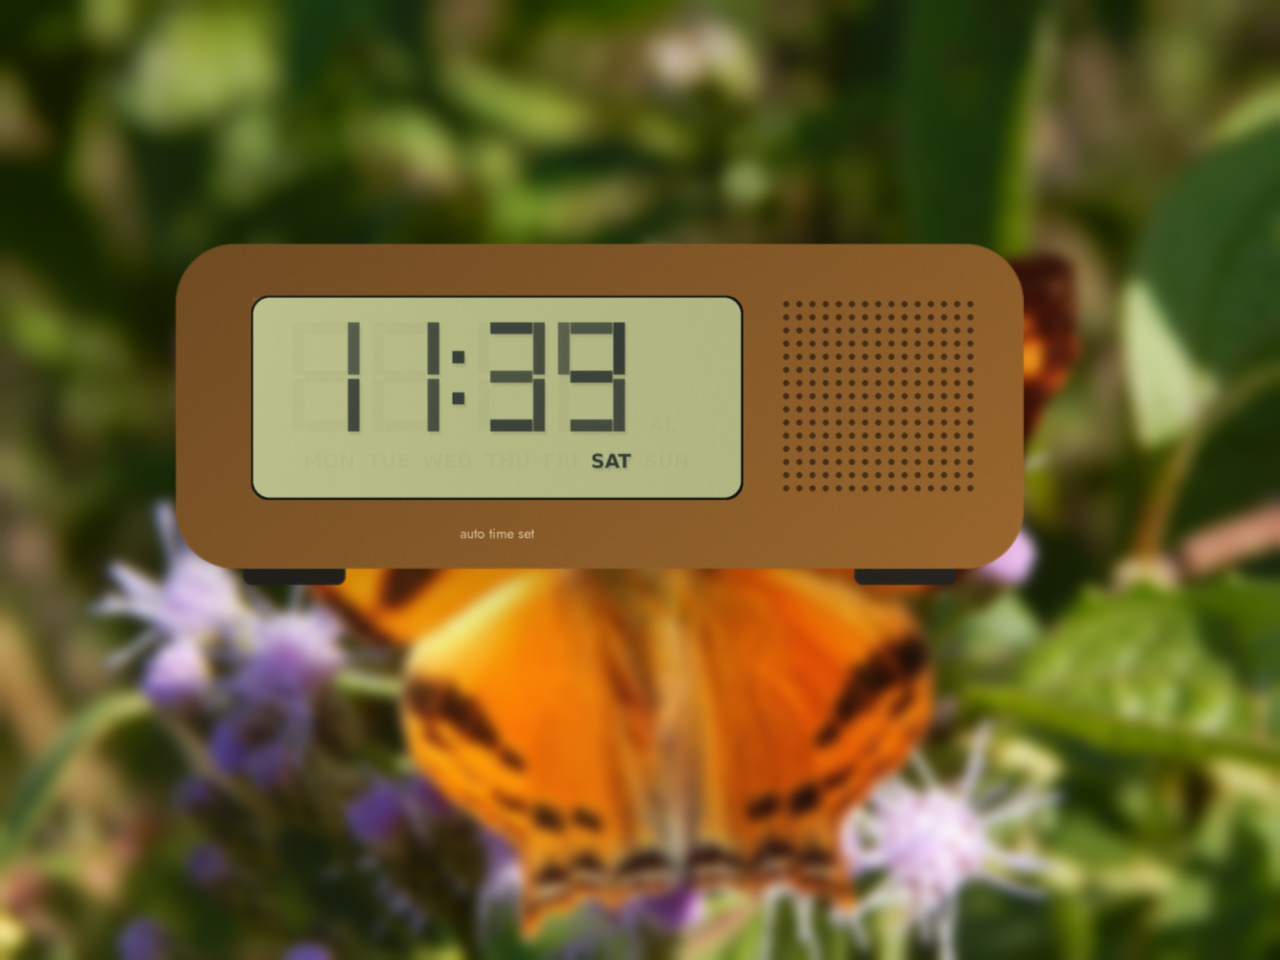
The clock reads 11,39
